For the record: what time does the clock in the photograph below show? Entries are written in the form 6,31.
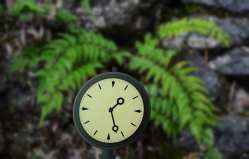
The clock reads 1,27
